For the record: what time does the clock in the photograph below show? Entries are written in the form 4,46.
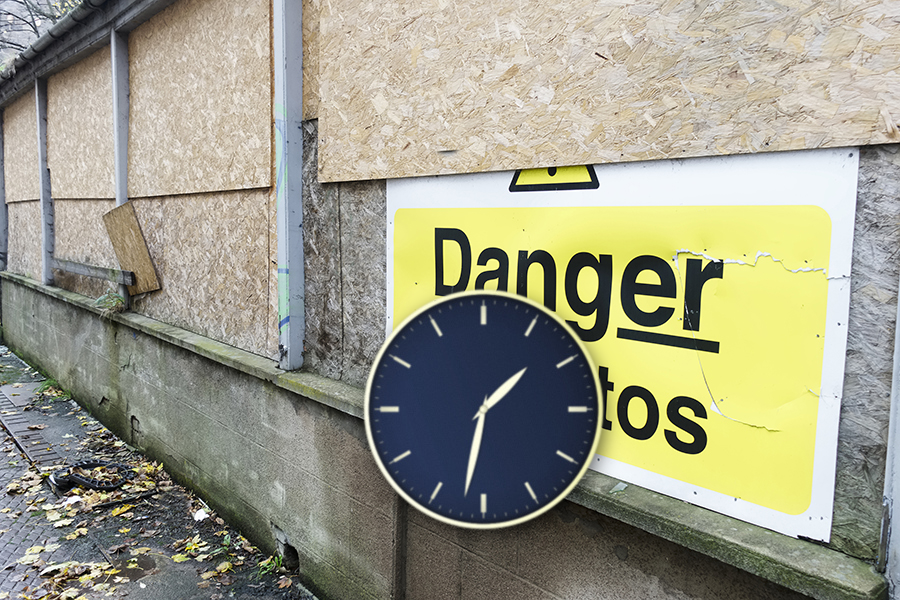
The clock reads 1,32
